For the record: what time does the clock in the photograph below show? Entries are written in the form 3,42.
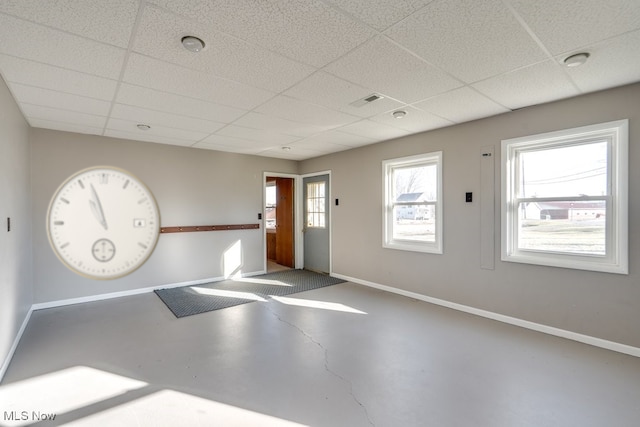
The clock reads 10,57
